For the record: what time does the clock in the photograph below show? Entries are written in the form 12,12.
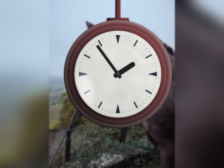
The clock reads 1,54
